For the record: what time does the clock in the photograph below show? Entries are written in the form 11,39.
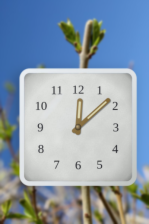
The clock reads 12,08
